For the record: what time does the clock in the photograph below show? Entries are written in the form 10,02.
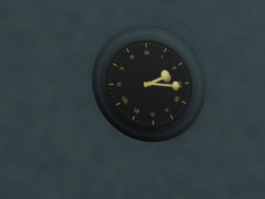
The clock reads 2,16
